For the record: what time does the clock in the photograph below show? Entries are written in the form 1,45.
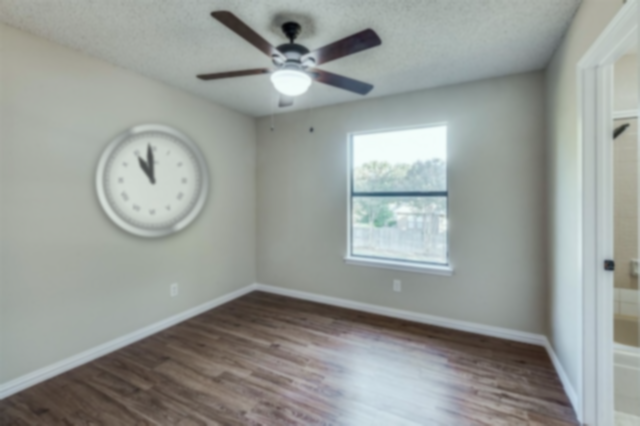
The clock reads 10,59
